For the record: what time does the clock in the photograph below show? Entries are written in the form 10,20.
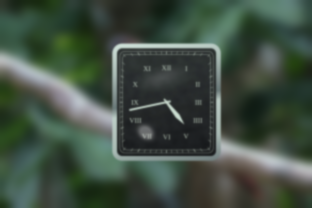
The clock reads 4,43
